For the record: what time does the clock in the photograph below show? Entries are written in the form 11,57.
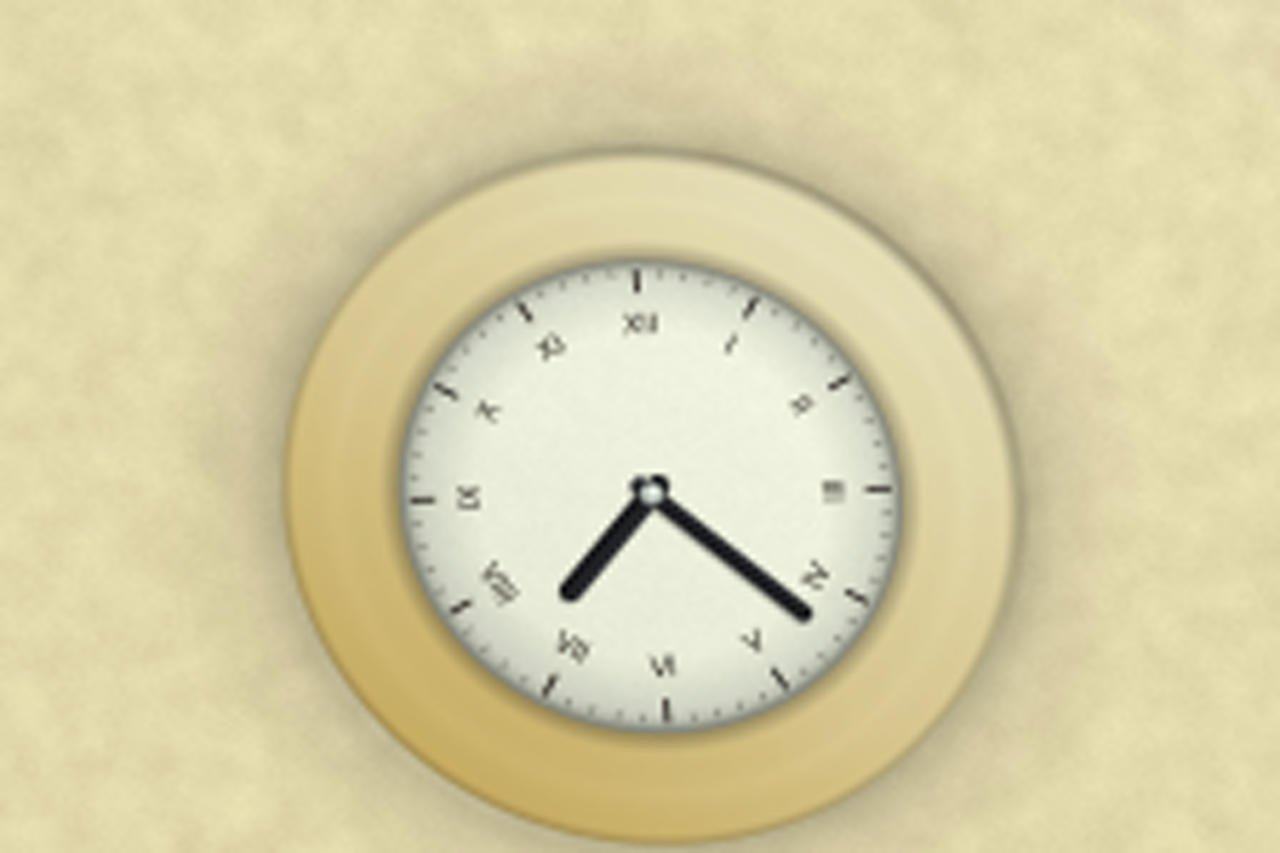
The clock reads 7,22
